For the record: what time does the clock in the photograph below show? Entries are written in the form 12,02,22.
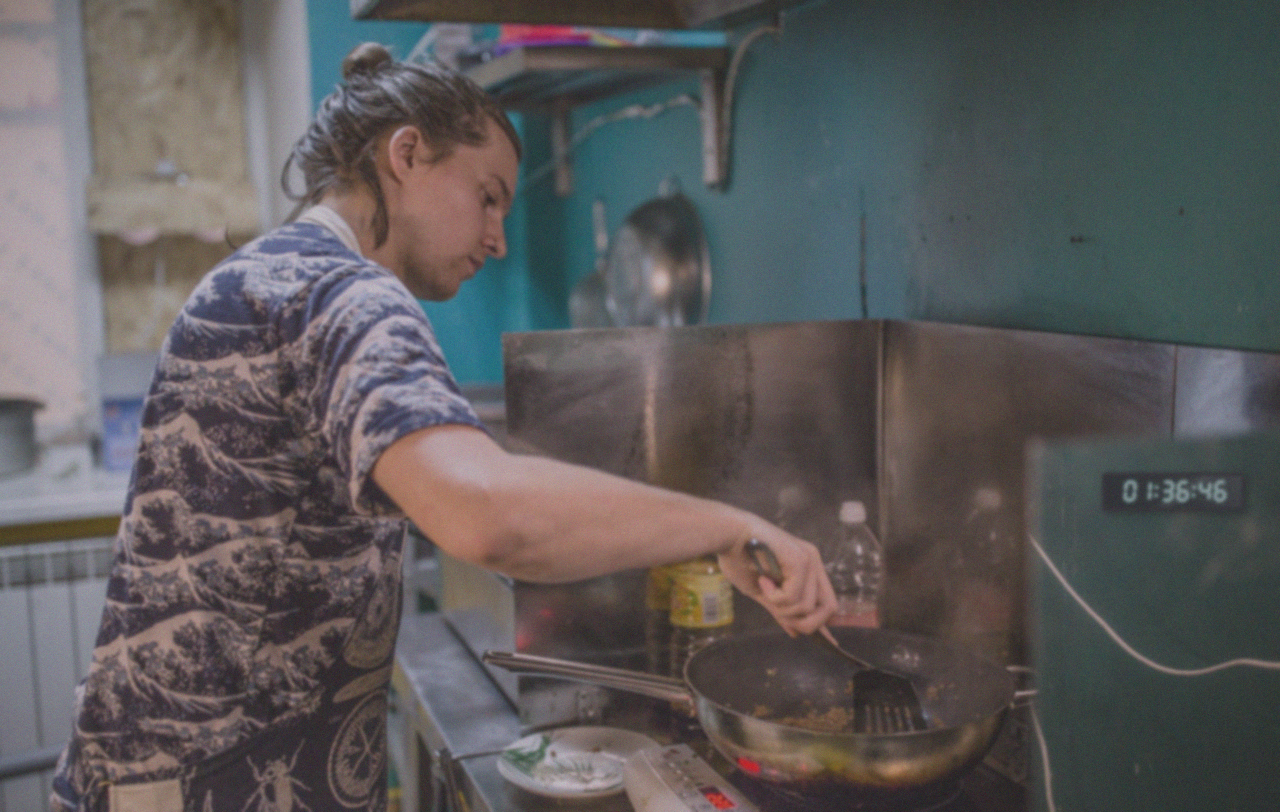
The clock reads 1,36,46
